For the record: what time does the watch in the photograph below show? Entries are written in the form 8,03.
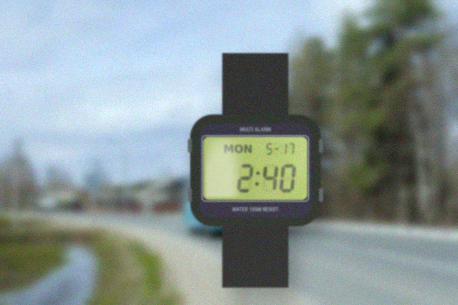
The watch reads 2,40
